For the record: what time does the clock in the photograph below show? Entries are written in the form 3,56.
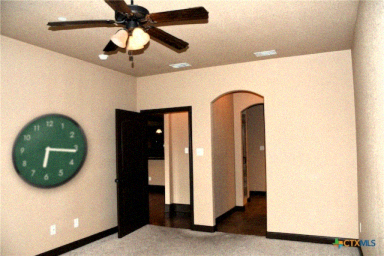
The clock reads 6,16
